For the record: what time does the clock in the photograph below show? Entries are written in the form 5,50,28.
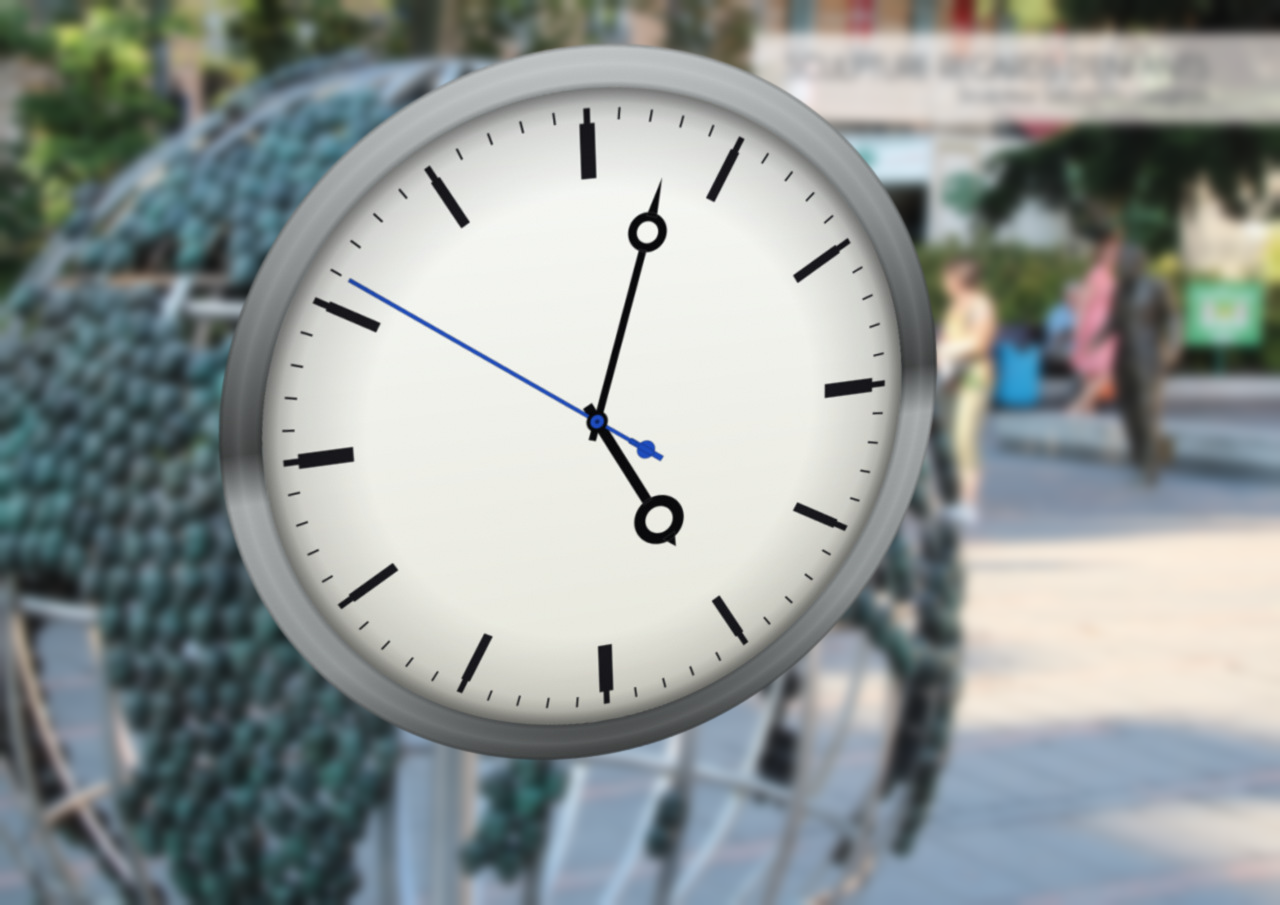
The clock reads 5,02,51
